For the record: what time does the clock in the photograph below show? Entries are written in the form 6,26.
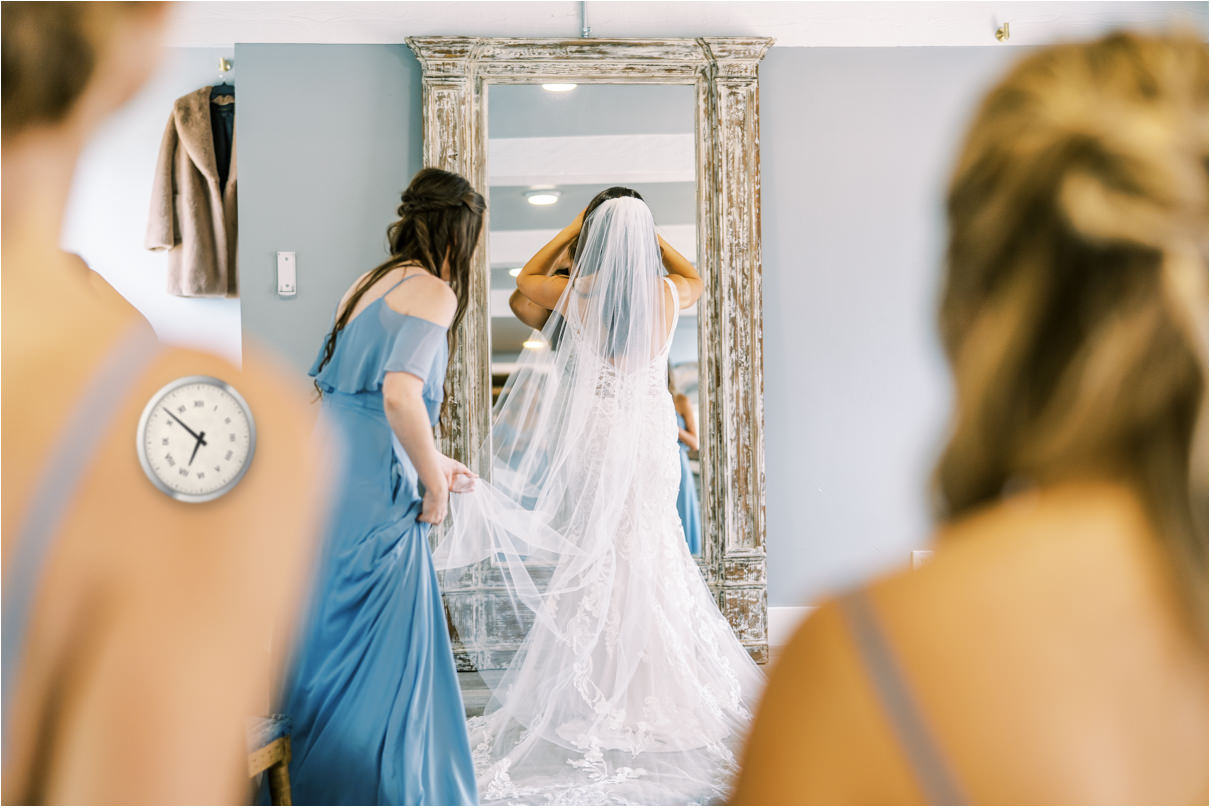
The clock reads 6,52
